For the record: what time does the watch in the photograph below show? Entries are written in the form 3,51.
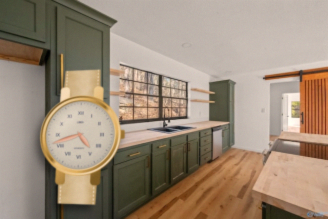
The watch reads 4,42
